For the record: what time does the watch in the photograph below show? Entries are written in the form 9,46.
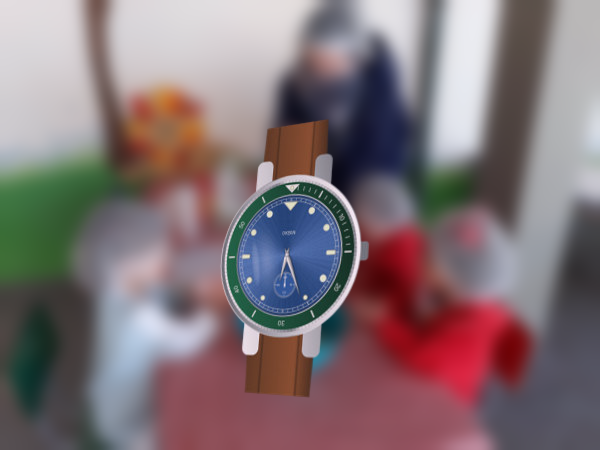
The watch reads 6,26
